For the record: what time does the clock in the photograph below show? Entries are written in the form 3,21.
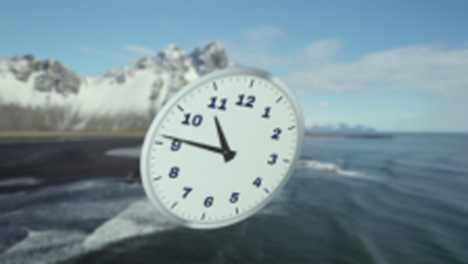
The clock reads 10,46
